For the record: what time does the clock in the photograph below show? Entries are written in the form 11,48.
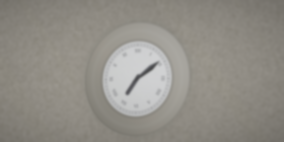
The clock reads 7,09
